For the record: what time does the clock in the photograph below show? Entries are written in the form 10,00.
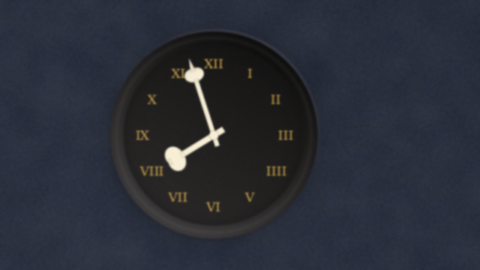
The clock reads 7,57
